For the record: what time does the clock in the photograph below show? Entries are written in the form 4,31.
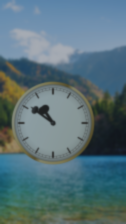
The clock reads 10,51
